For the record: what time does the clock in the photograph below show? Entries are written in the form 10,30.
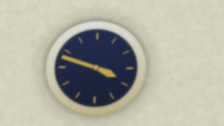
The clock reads 3,48
